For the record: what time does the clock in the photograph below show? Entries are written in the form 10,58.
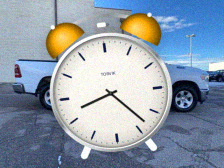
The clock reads 8,23
